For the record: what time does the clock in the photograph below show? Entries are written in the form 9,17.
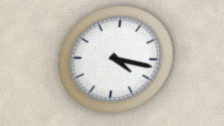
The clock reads 4,17
